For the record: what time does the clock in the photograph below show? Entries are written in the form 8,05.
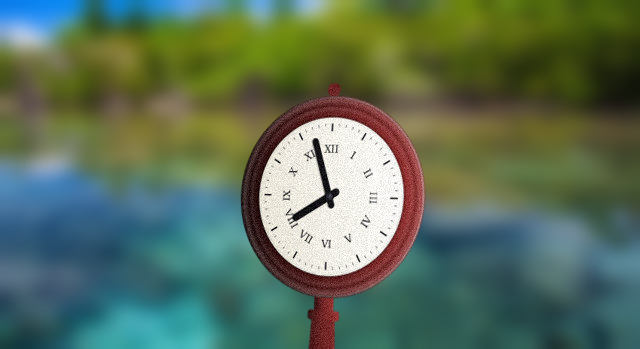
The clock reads 7,57
